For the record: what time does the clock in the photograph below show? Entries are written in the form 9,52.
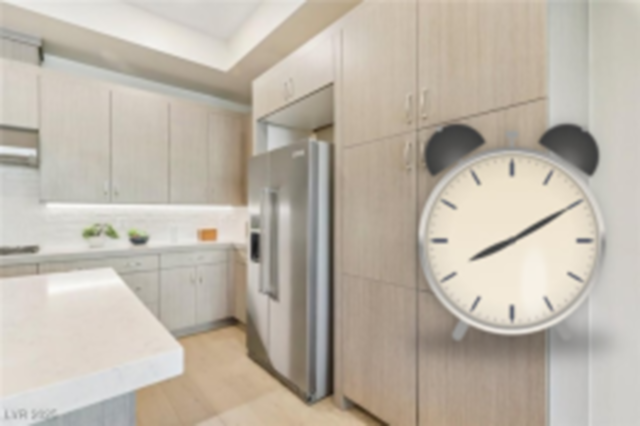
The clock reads 8,10
